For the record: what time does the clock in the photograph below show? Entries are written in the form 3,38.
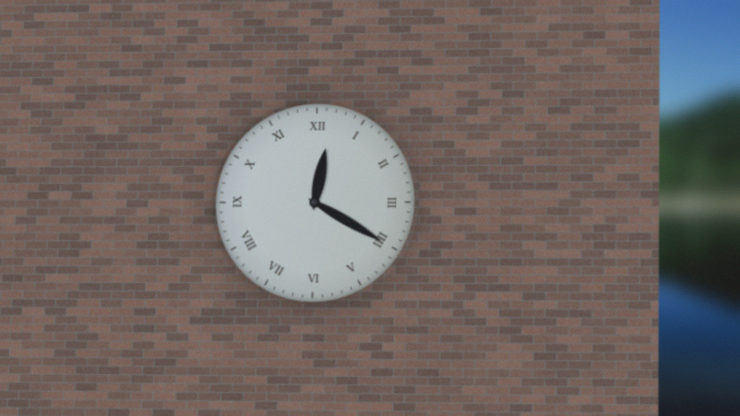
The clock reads 12,20
